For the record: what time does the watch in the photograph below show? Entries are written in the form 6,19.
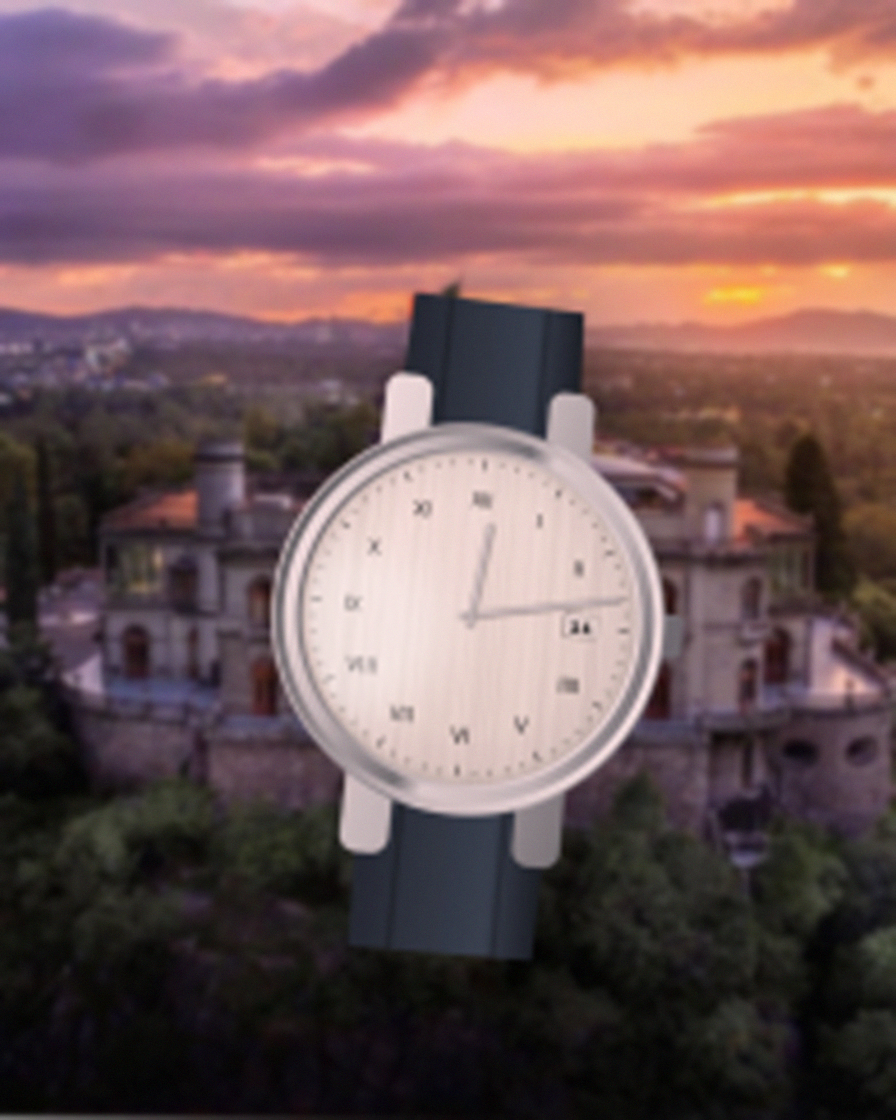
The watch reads 12,13
